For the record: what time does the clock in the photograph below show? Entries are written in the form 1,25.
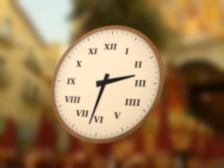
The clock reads 2,32
